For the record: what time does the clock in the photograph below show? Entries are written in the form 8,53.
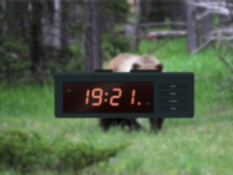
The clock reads 19,21
